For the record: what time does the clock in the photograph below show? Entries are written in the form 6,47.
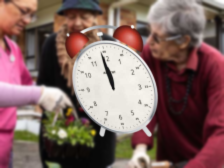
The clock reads 11,59
